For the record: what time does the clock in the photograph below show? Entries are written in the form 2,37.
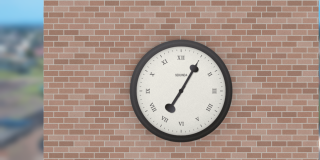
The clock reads 7,05
